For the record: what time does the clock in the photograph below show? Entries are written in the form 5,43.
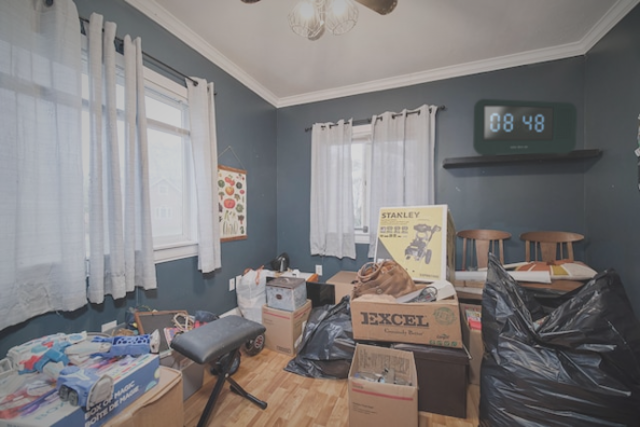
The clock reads 8,48
